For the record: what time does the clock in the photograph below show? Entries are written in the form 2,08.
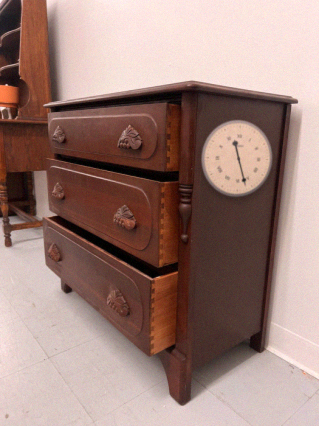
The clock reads 11,27
